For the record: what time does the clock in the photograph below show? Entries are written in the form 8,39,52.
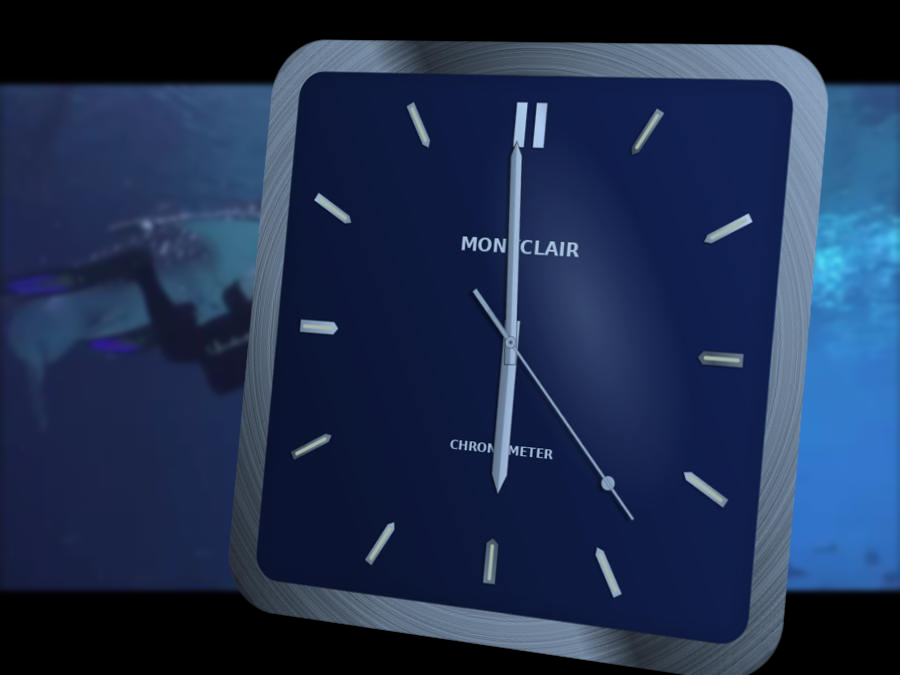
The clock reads 5,59,23
